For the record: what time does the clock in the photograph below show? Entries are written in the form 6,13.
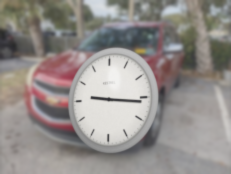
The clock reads 9,16
